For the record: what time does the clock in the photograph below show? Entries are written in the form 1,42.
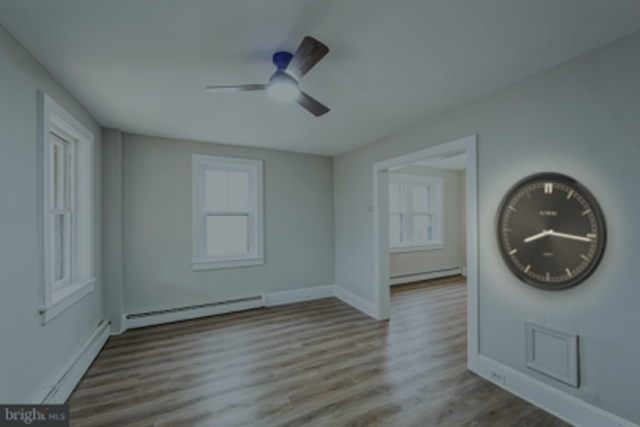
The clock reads 8,16
